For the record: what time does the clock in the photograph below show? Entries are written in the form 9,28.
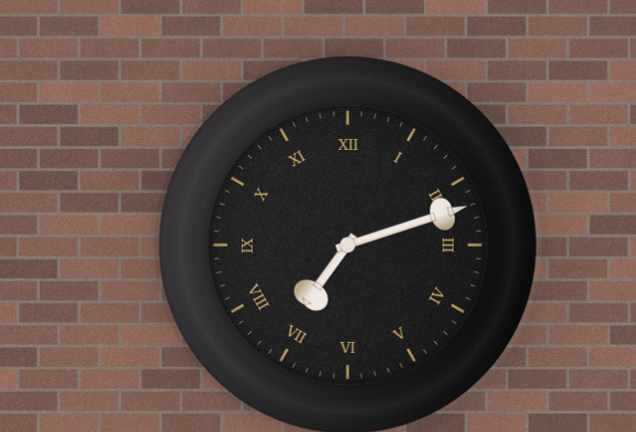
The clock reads 7,12
